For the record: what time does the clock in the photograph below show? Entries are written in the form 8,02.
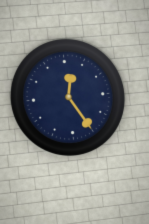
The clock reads 12,25
